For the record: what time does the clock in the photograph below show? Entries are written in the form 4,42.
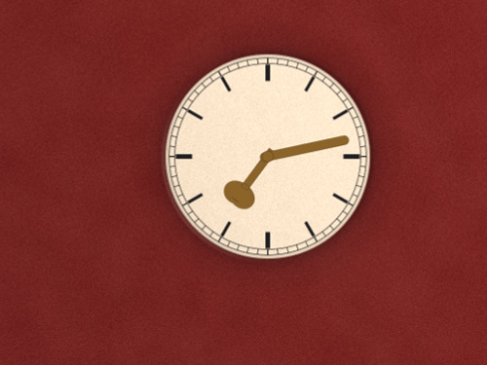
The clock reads 7,13
